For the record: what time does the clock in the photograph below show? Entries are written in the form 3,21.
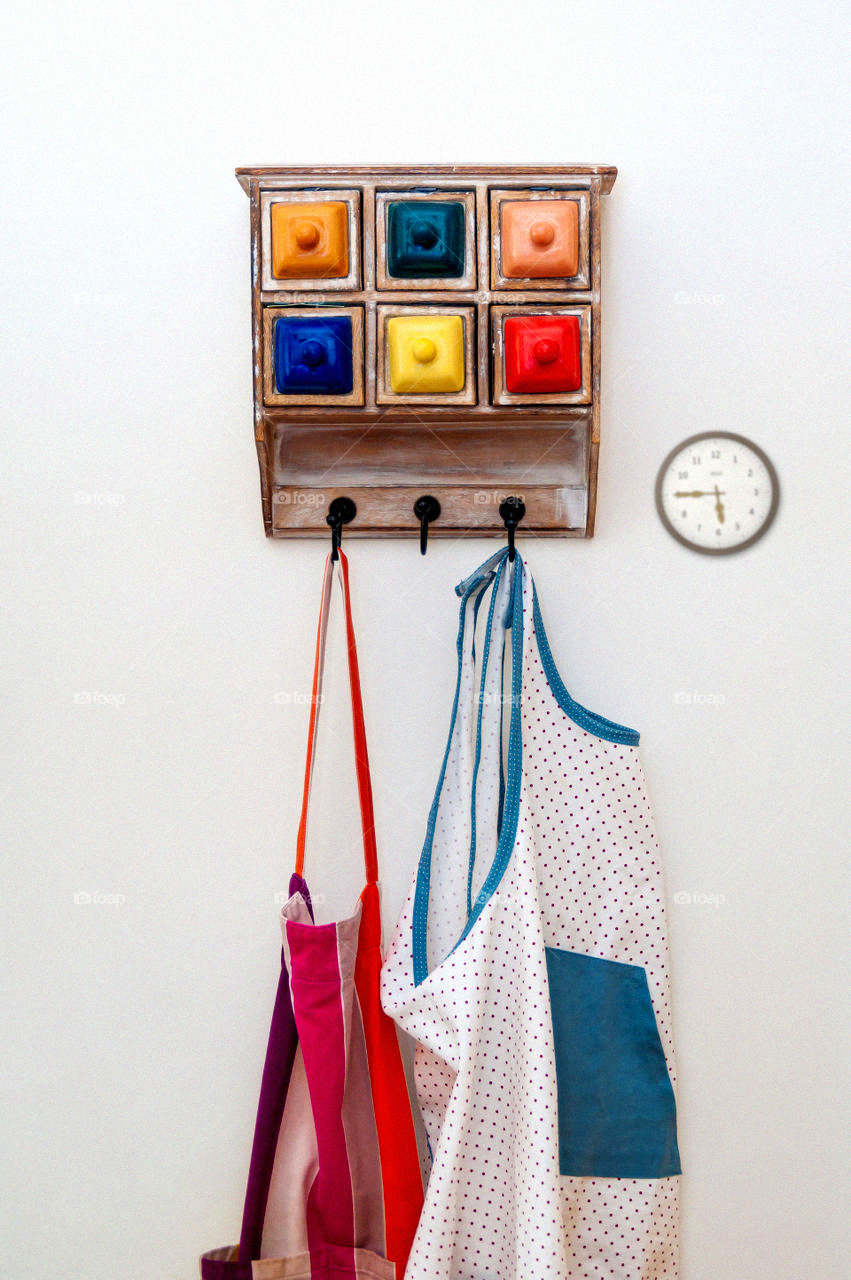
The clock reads 5,45
